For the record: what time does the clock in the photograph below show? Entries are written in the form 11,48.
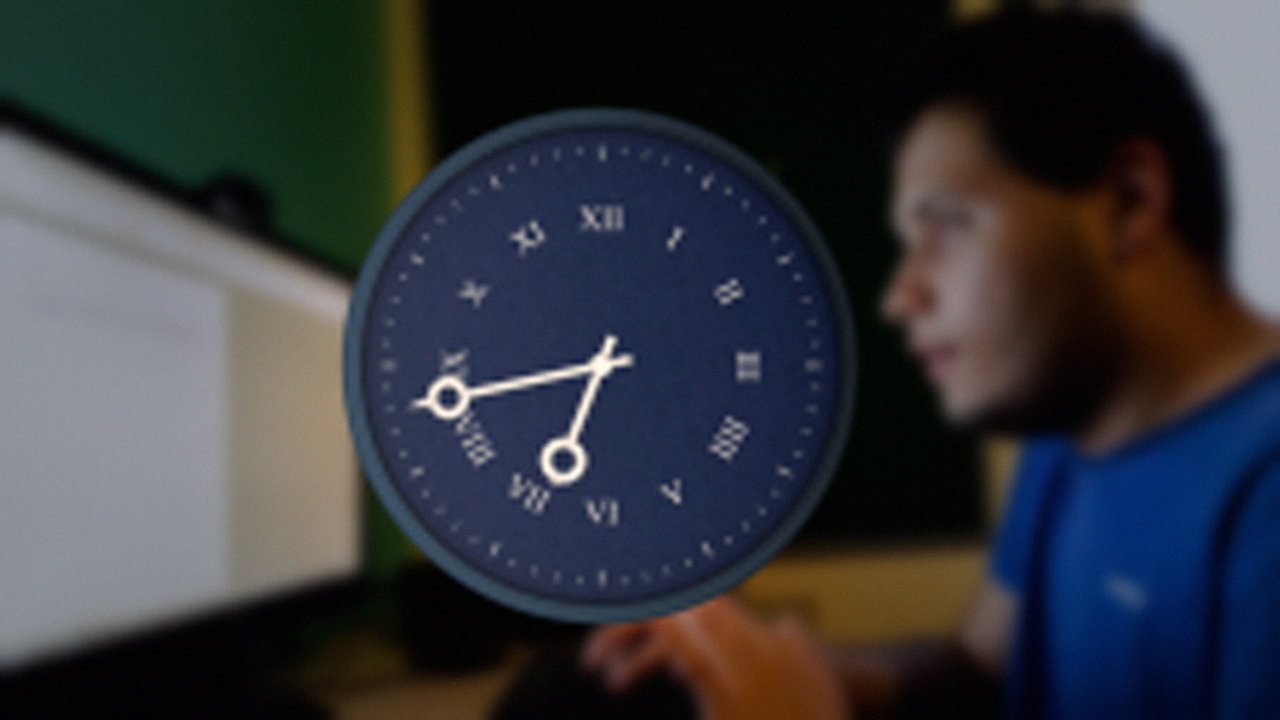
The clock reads 6,43
